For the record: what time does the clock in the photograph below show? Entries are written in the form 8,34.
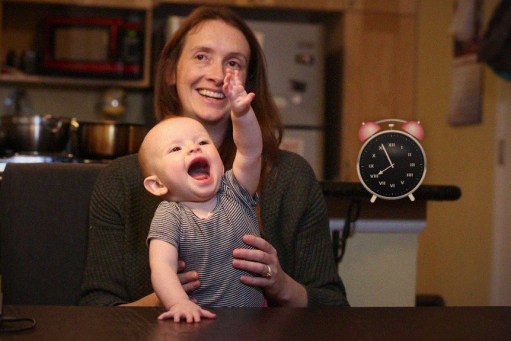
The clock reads 7,56
